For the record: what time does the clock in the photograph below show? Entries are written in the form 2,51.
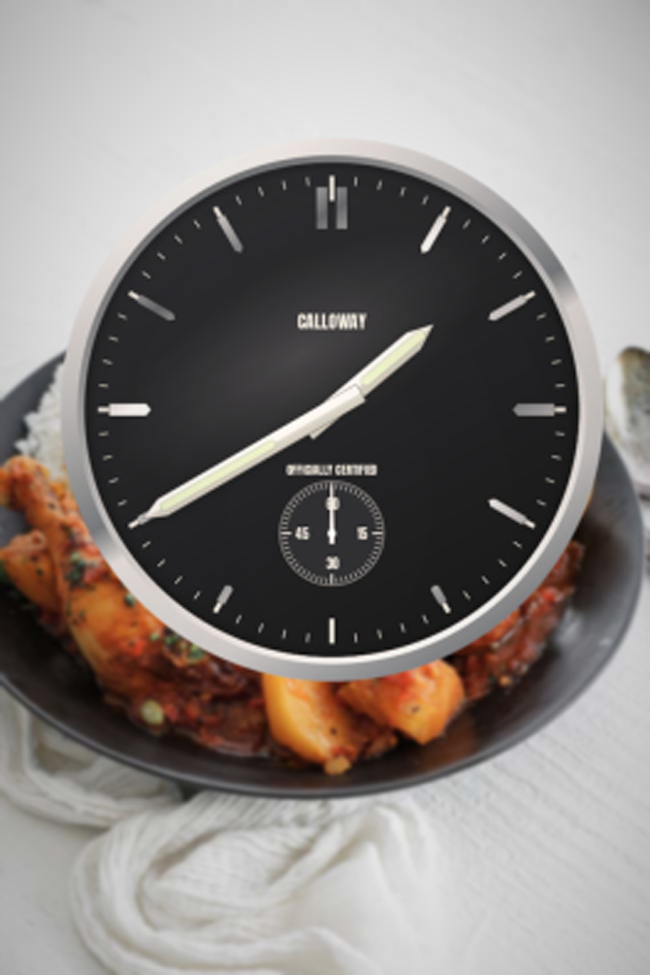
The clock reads 1,40
